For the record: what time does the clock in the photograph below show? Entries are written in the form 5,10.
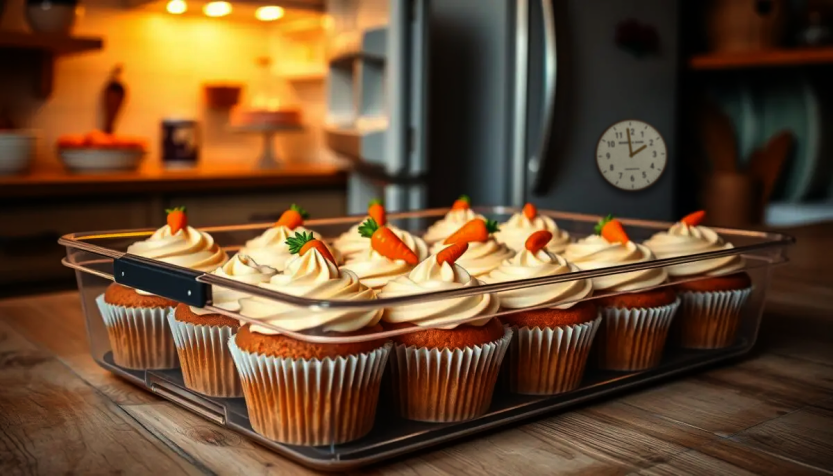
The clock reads 1,59
